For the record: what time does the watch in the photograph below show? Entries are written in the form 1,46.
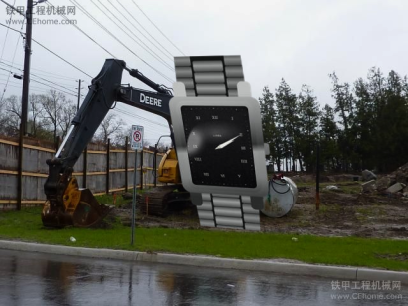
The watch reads 2,10
